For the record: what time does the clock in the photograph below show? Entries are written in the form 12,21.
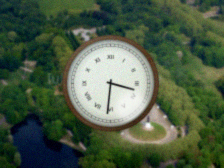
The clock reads 3,31
